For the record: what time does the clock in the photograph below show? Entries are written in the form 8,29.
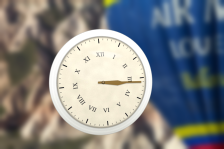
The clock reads 3,16
